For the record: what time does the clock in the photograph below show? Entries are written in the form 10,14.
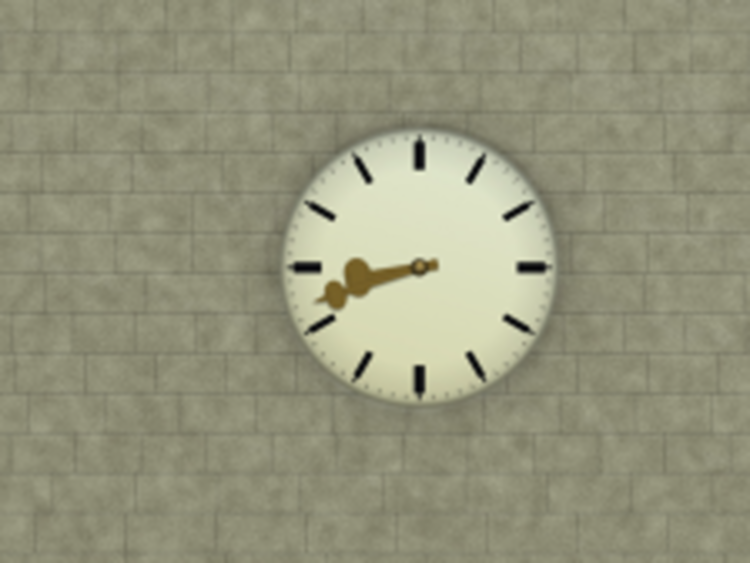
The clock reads 8,42
